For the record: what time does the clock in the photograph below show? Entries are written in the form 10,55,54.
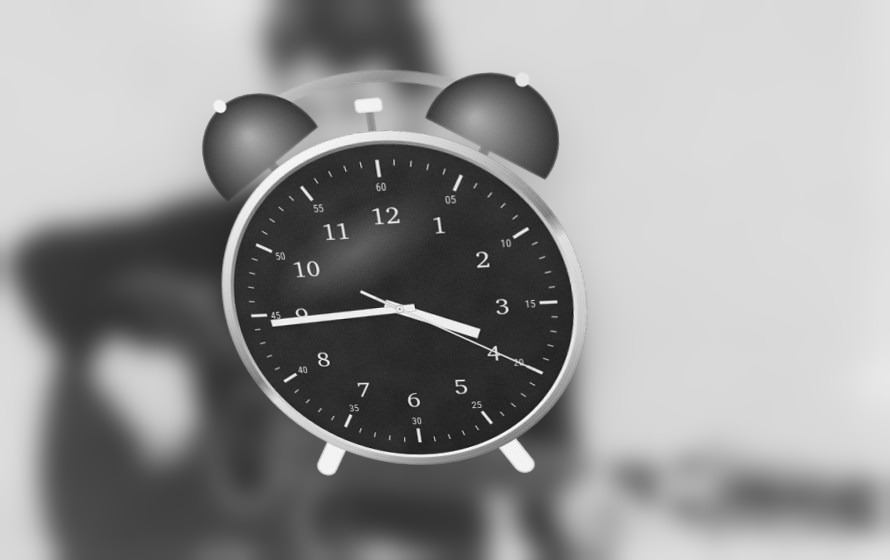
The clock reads 3,44,20
